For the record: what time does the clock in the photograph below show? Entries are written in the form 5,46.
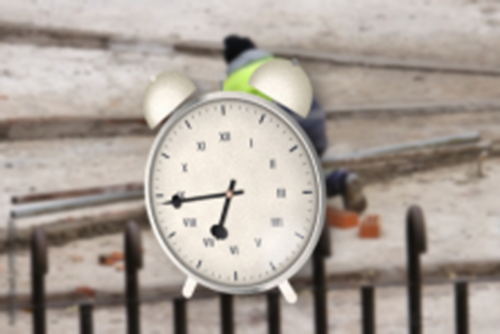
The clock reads 6,44
